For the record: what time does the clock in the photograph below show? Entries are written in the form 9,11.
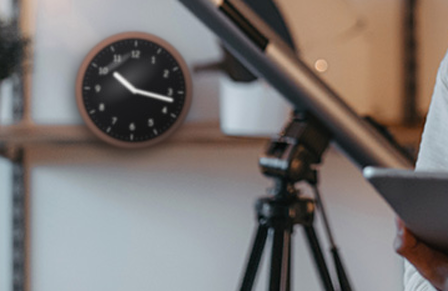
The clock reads 10,17
